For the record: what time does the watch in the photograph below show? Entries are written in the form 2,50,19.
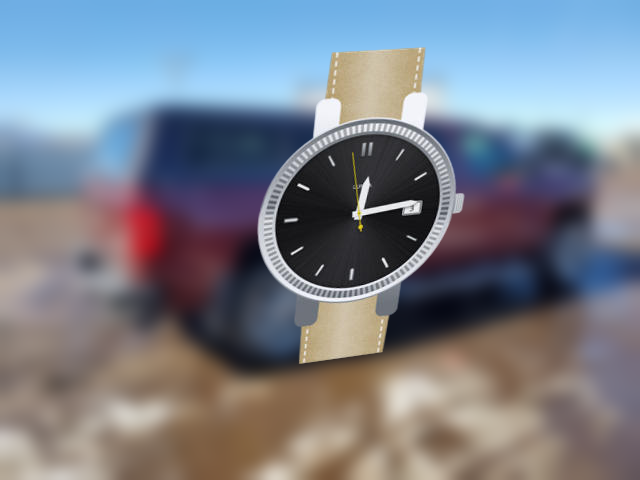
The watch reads 12,13,58
